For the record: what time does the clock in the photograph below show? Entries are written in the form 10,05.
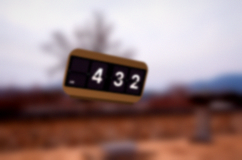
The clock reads 4,32
